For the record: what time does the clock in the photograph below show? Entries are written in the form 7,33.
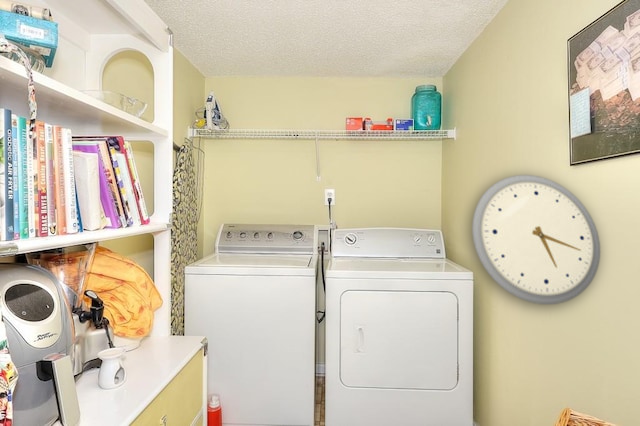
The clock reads 5,18
